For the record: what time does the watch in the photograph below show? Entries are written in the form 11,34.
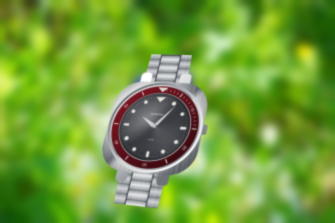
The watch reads 10,06
